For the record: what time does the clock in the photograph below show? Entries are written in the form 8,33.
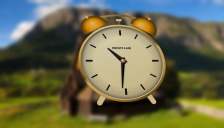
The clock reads 10,31
